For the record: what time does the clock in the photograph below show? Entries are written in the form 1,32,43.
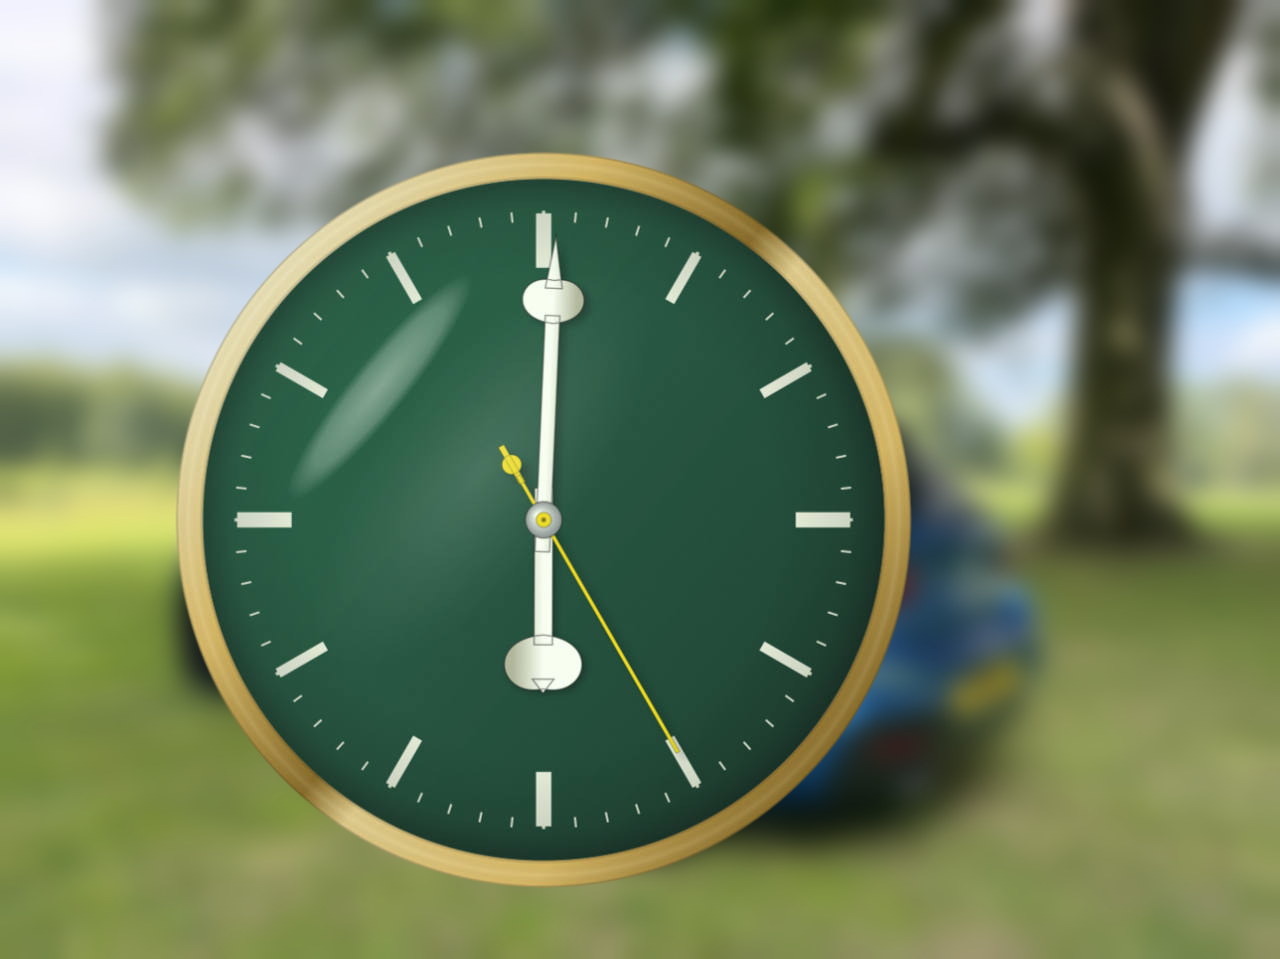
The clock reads 6,00,25
